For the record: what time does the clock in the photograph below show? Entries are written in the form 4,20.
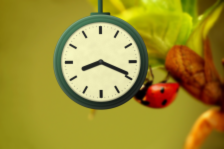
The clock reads 8,19
